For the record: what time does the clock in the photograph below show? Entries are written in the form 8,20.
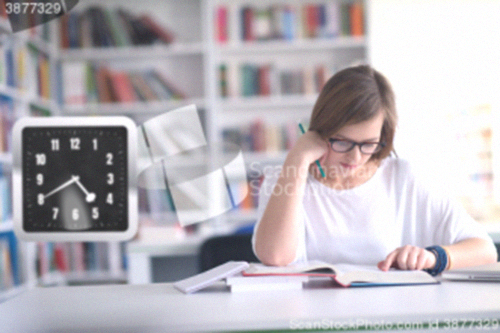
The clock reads 4,40
